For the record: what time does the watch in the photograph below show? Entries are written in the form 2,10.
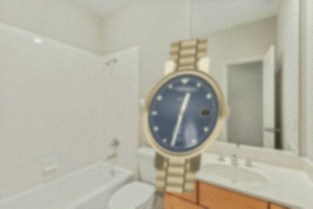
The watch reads 12,32
